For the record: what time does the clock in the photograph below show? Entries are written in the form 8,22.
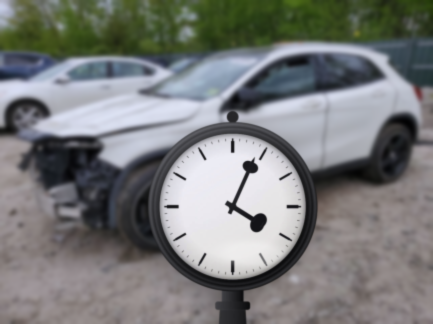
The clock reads 4,04
